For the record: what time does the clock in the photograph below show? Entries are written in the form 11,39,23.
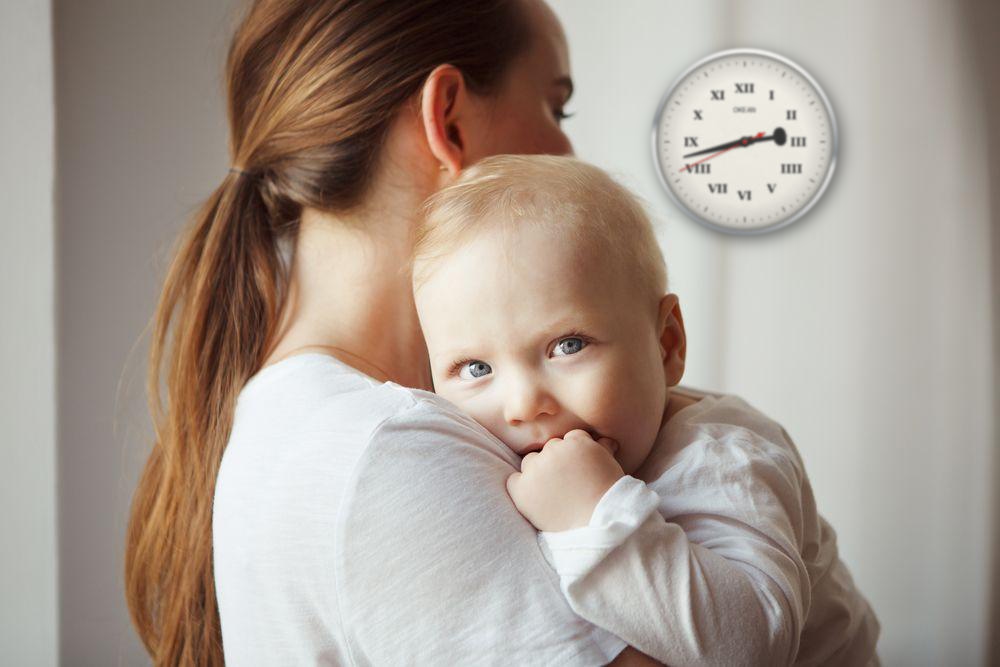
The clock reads 2,42,41
